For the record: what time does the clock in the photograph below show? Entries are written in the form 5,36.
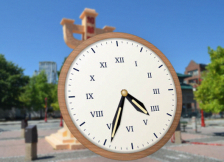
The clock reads 4,34
